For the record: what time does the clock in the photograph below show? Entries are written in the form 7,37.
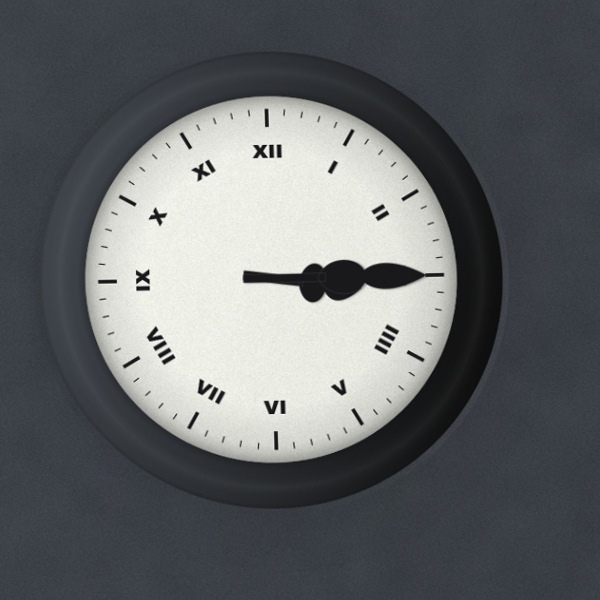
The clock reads 3,15
